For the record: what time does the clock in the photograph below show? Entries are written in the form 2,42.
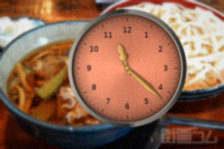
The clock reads 11,22
